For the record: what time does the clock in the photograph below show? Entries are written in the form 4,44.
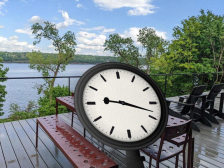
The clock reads 9,18
